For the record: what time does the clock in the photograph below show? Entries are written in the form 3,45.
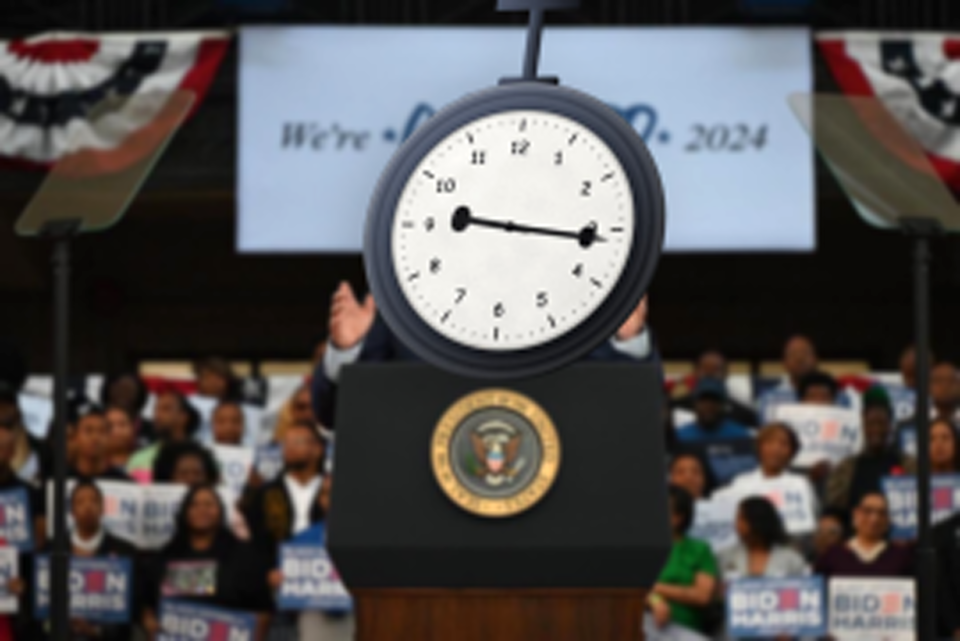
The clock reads 9,16
